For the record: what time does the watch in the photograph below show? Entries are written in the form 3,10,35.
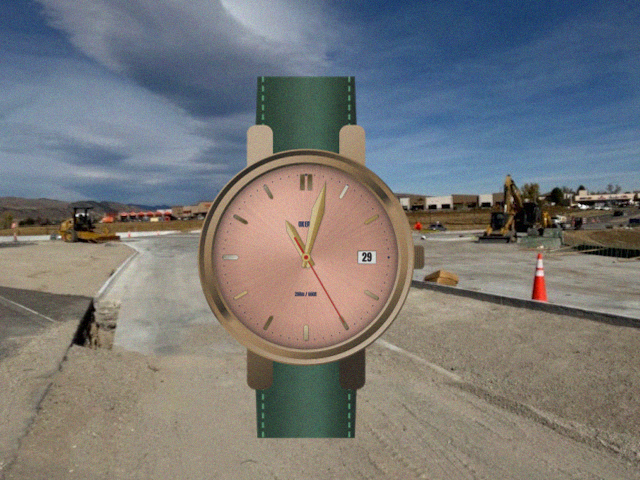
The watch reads 11,02,25
